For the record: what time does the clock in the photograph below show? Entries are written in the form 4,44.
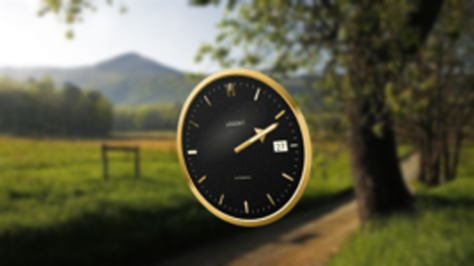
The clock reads 2,11
